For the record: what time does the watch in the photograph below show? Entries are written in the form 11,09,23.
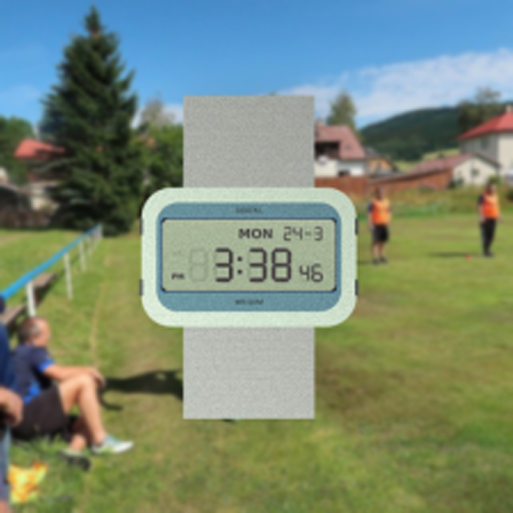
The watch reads 3,38,46
